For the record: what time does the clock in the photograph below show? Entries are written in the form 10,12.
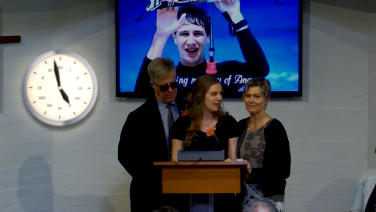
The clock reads 4,58
